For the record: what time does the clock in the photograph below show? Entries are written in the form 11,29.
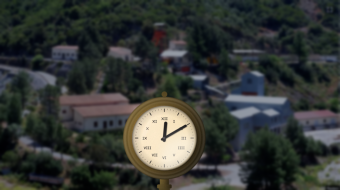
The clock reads 12,10
